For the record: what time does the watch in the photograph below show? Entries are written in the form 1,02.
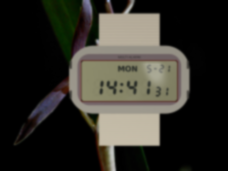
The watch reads 14,41
